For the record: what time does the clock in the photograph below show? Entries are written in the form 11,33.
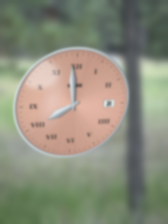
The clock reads 7,59
